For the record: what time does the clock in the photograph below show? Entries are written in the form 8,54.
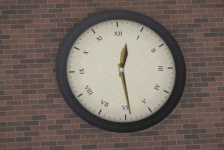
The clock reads 12,29
